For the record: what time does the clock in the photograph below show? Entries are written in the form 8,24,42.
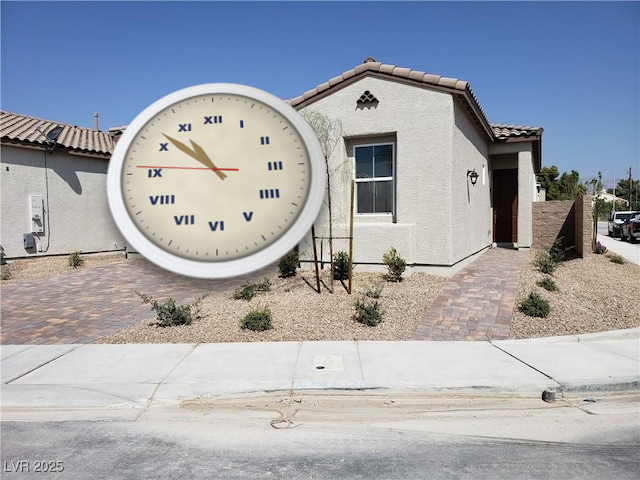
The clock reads 10,51,46
